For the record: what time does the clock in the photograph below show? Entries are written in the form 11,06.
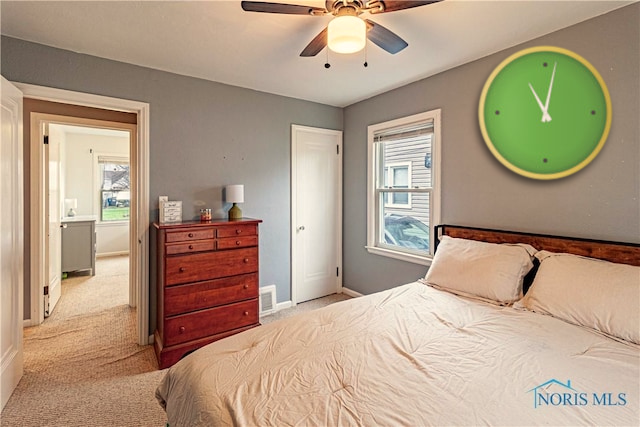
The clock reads 11,02
